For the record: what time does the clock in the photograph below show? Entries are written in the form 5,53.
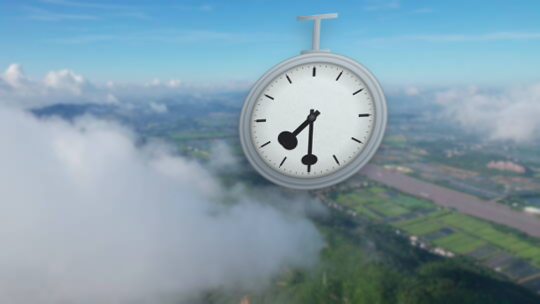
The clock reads 7,30
